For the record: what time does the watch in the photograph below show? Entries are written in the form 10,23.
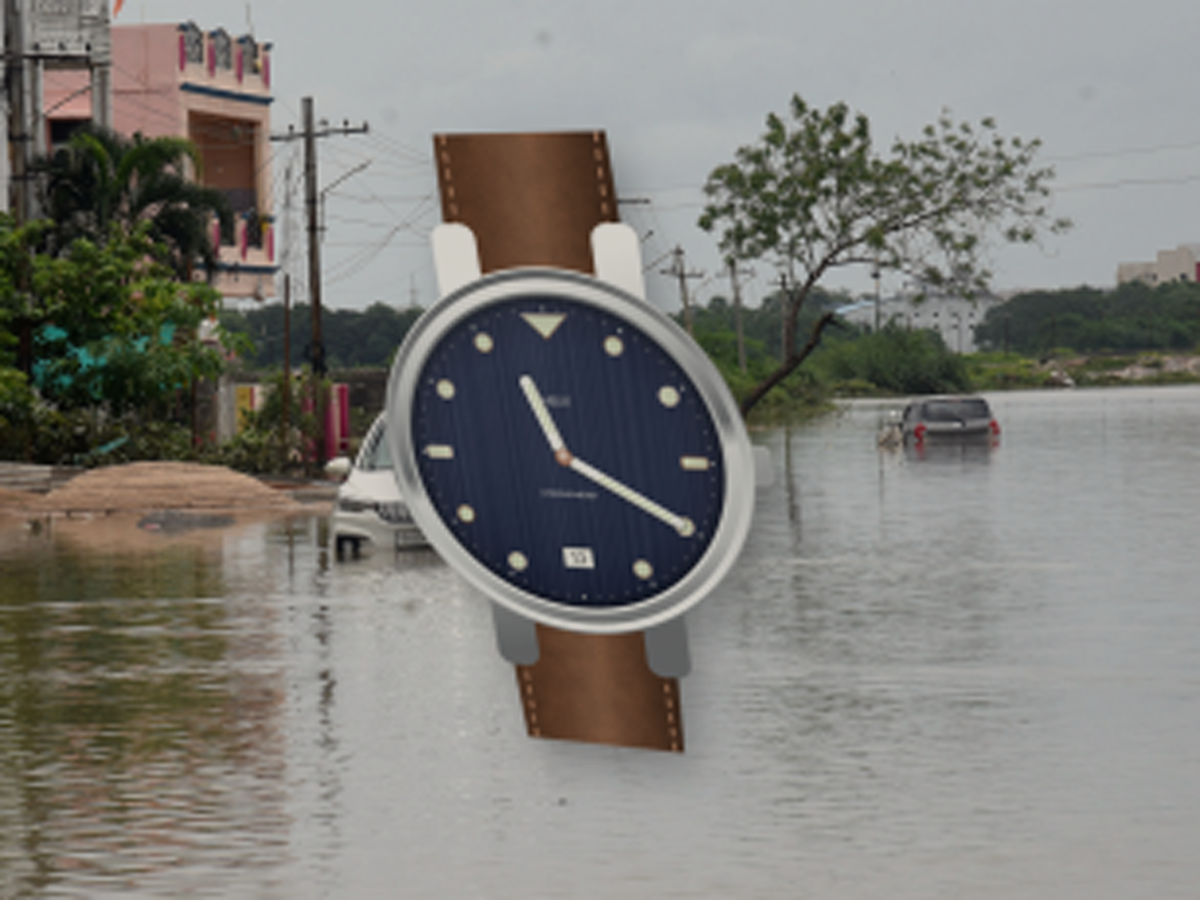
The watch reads 11,20
